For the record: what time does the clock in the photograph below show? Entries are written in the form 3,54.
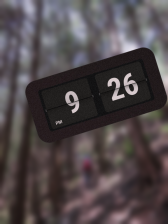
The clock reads 9,26
